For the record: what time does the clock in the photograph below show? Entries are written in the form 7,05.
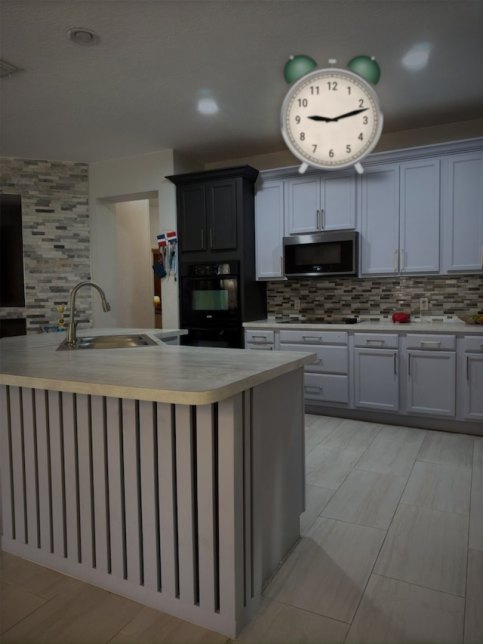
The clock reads 9,12
